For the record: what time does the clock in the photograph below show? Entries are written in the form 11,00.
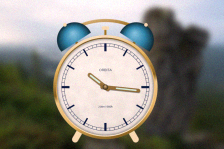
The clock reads 10,16
